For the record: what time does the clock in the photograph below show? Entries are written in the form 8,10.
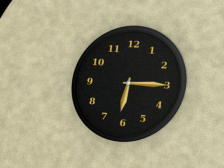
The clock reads 6,15
